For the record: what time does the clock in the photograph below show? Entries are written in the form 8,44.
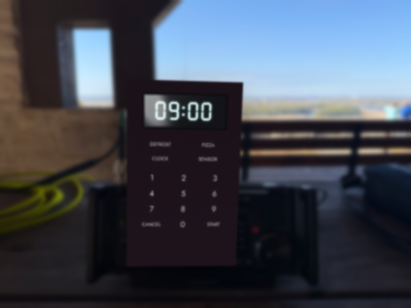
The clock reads 9,00
